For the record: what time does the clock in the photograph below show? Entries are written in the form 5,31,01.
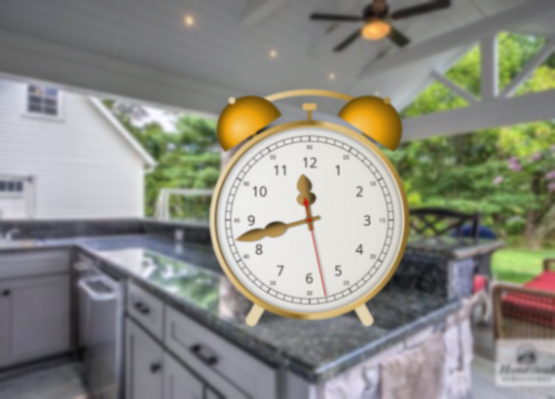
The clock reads 11,42,28
